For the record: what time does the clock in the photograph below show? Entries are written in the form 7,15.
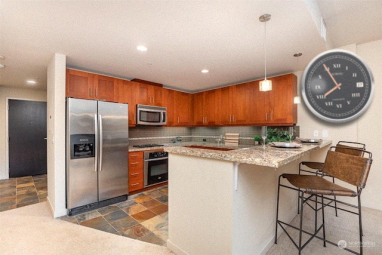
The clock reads 7,55
